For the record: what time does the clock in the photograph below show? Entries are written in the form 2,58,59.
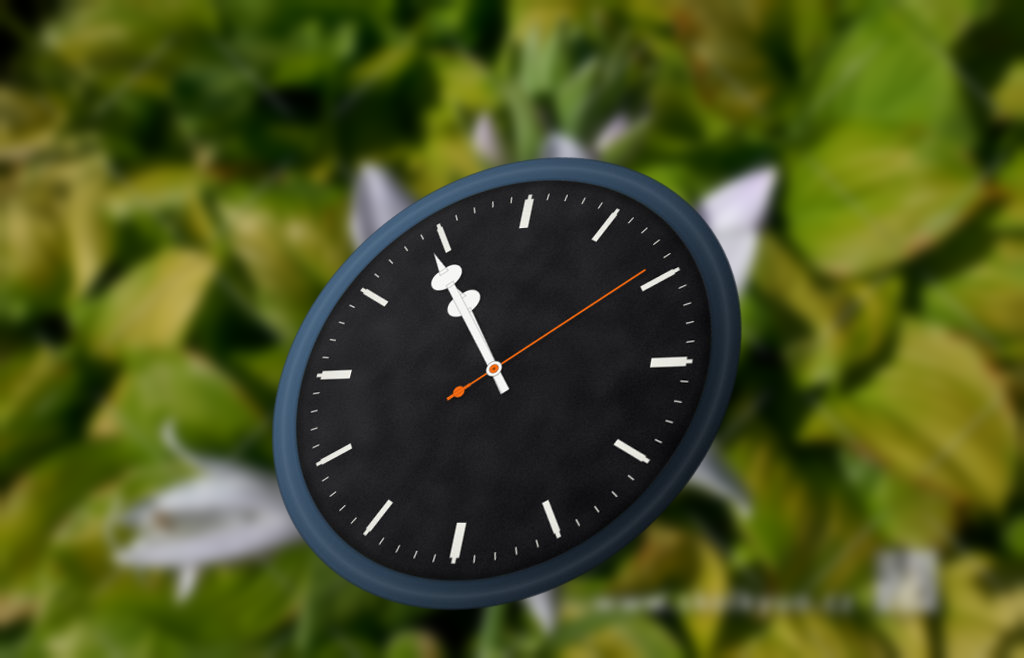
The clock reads 10,54,09
